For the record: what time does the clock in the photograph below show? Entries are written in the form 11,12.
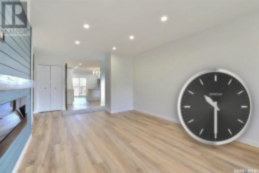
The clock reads 10,30
